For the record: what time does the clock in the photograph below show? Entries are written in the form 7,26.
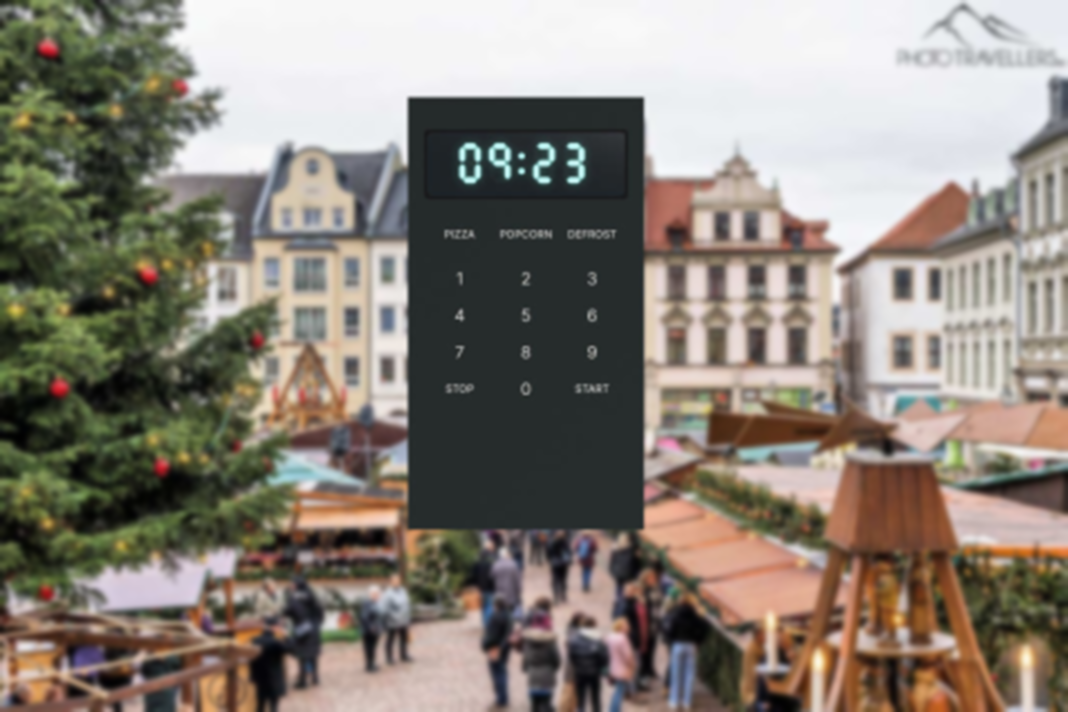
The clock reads 9,23
